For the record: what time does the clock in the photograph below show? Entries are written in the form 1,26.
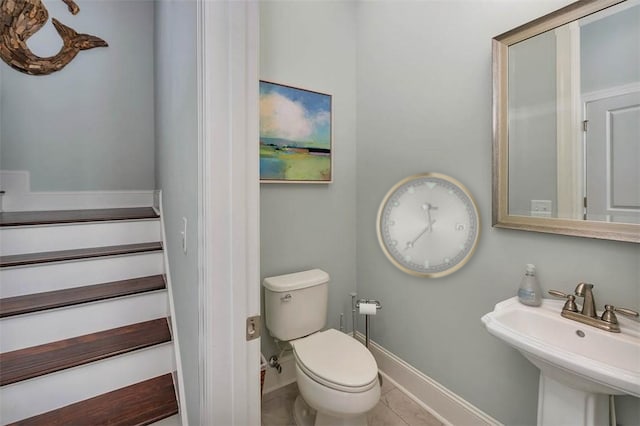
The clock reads 11,37
